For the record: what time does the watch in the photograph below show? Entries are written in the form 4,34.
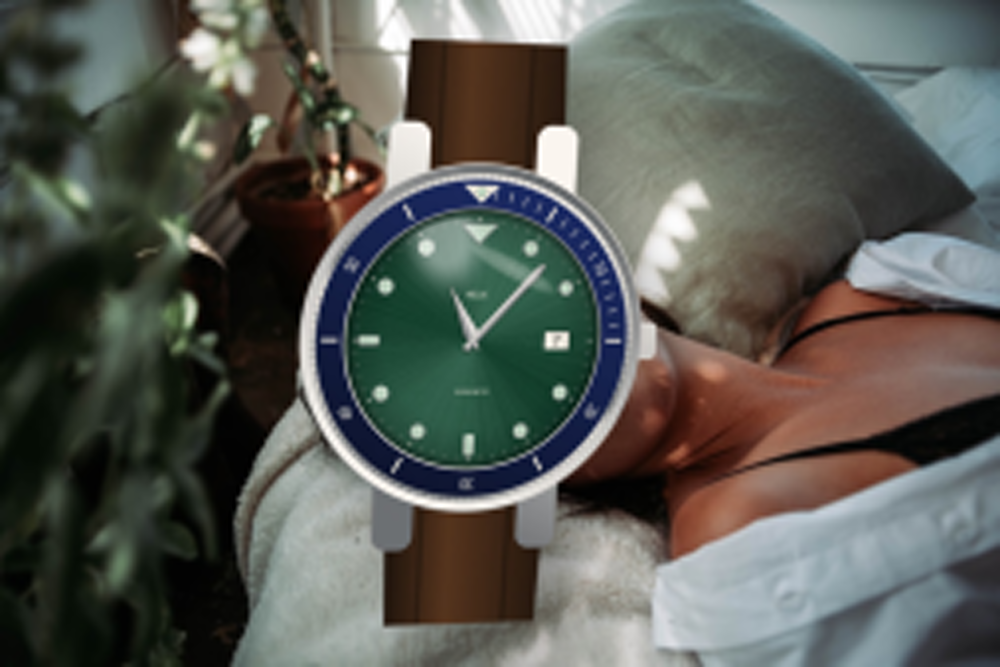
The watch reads 11,07
